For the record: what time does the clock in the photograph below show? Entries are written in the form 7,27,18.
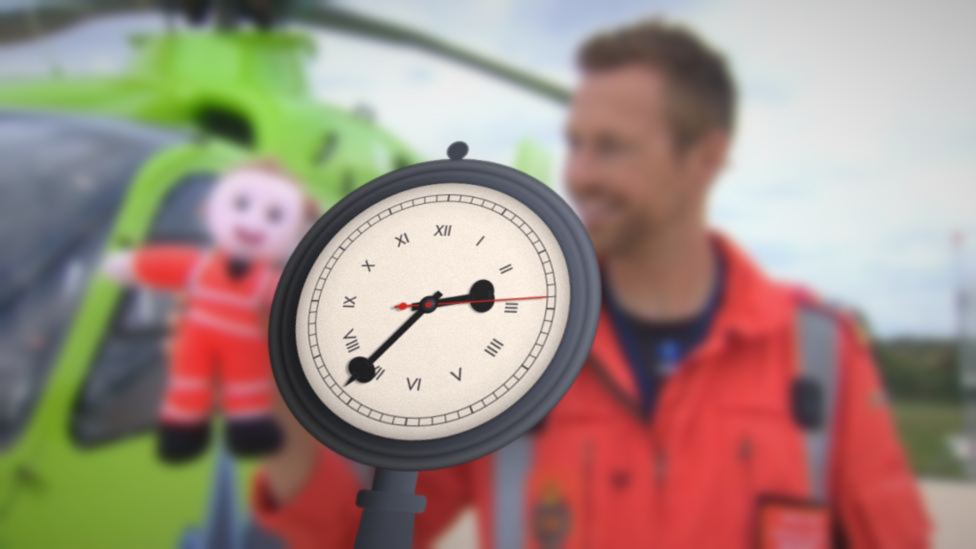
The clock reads 2,36,14
